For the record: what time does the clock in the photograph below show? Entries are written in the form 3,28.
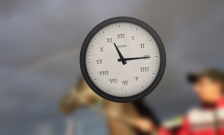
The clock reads 11,15
